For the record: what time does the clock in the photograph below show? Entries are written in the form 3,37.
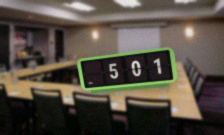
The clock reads 5,01
